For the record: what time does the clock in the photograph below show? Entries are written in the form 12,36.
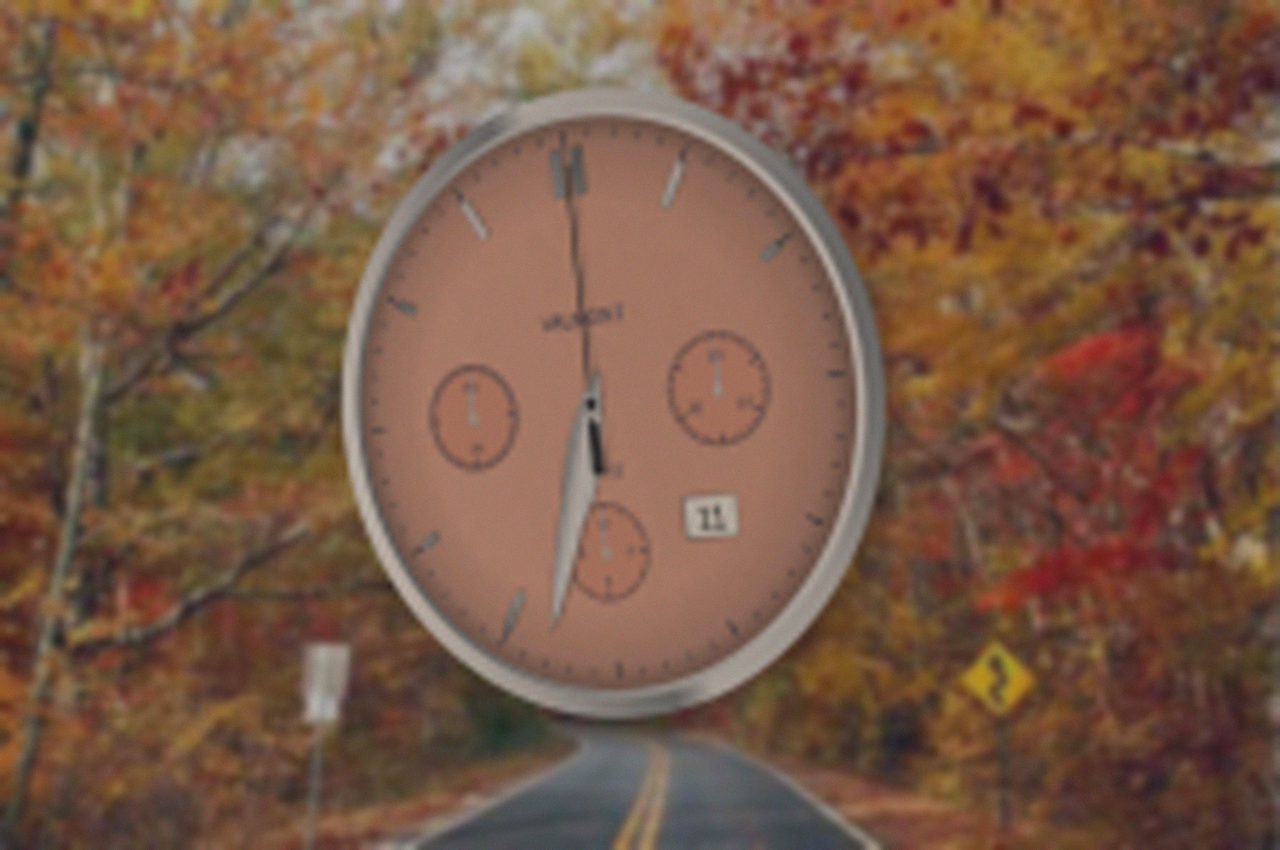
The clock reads 6,33
